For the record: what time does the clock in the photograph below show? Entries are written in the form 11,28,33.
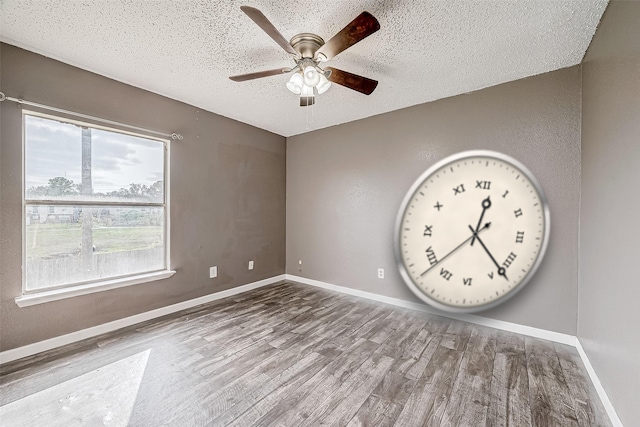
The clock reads 12,22,38
